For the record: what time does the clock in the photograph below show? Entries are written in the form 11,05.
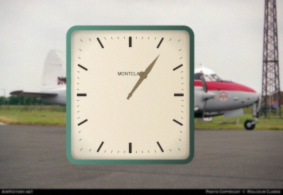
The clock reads 1,06
